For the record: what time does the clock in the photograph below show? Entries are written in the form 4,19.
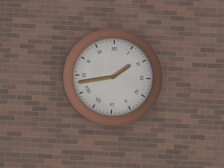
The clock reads 1,43
